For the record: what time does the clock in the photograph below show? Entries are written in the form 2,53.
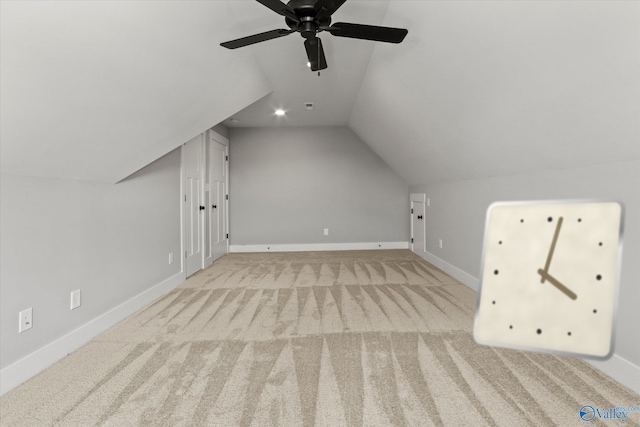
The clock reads 4,02
